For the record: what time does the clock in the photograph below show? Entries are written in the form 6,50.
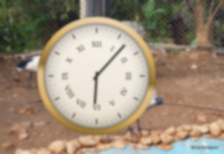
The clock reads 6,07
